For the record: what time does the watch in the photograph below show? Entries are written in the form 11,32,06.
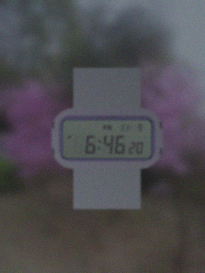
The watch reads 6,46,20
